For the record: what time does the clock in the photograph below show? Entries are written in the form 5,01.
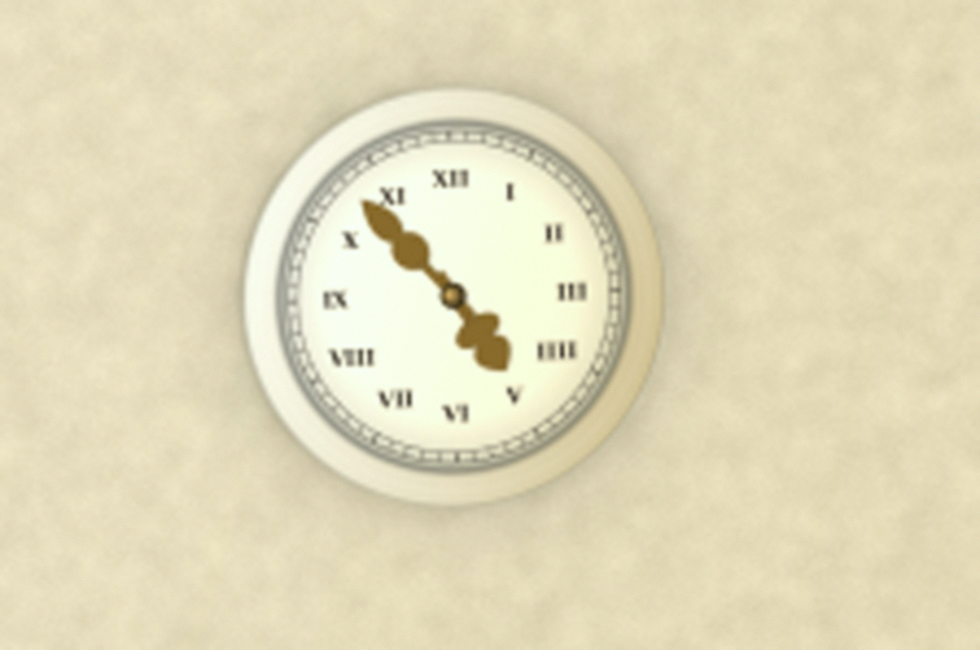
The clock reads 4,53
